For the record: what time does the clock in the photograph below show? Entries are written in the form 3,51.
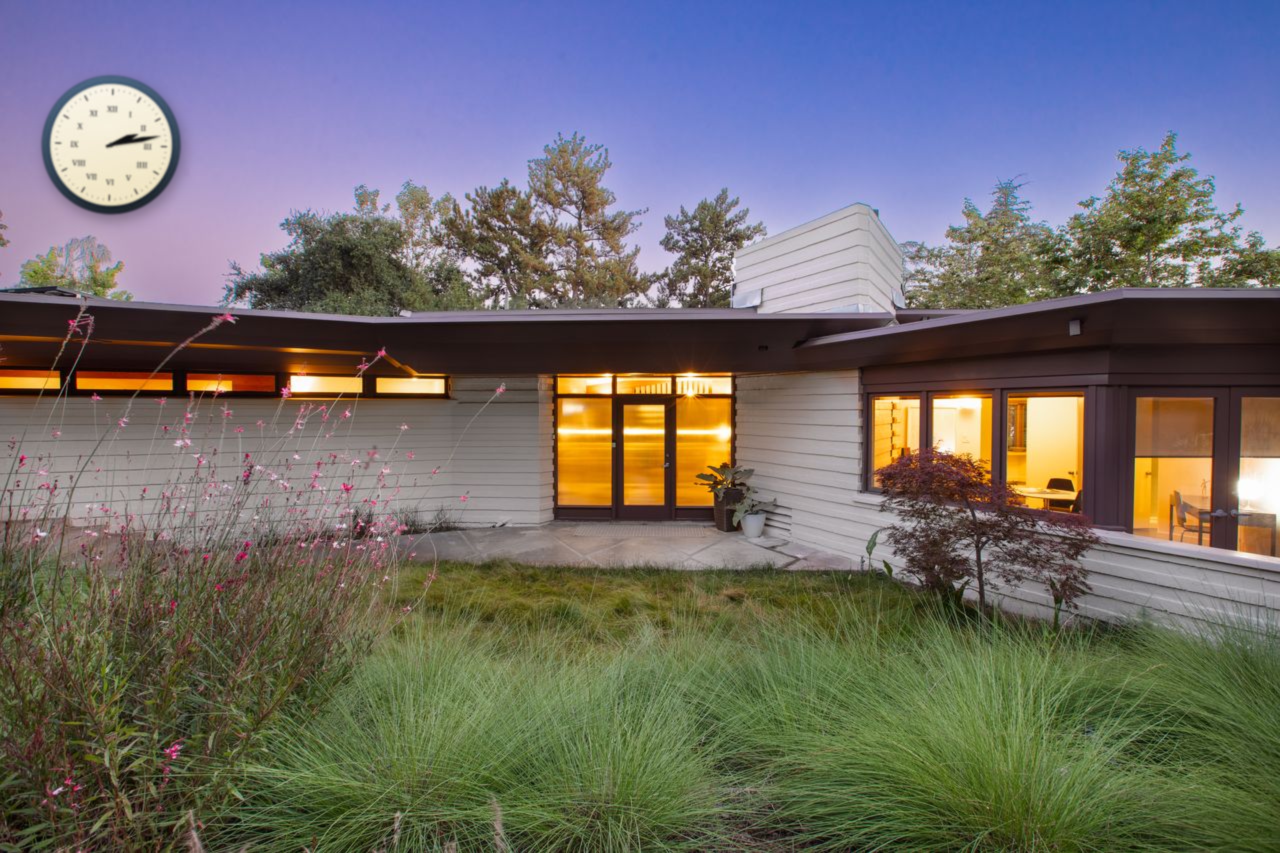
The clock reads 2,13
